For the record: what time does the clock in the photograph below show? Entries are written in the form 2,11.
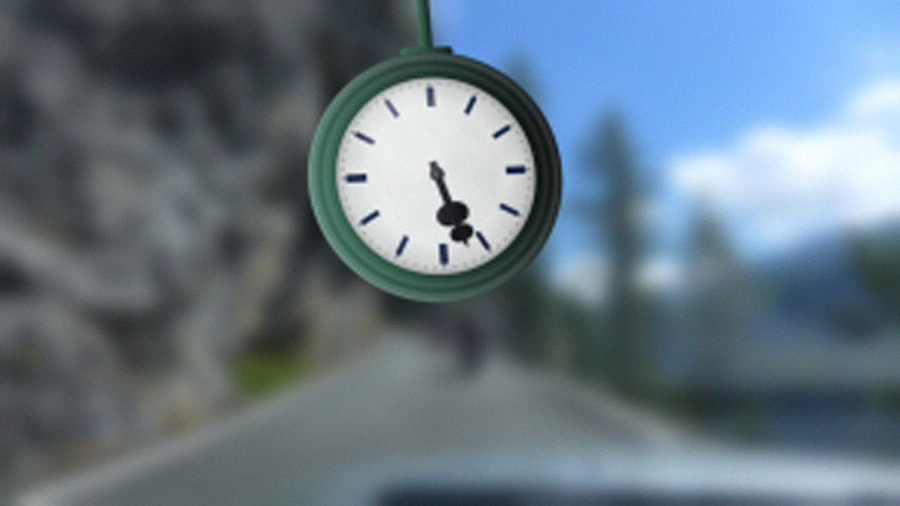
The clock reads 5,27
